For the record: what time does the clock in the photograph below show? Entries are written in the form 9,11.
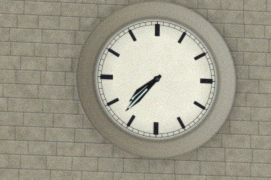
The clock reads 7,37
